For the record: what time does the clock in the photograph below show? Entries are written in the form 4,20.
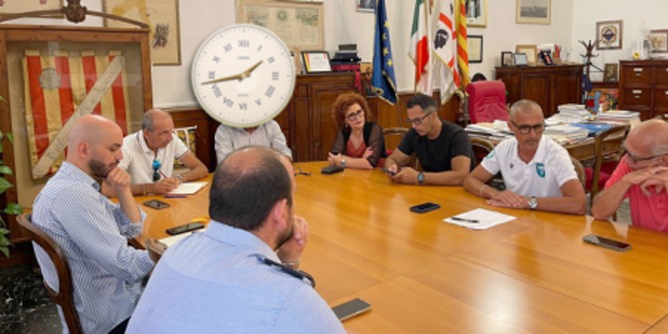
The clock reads 1,43
